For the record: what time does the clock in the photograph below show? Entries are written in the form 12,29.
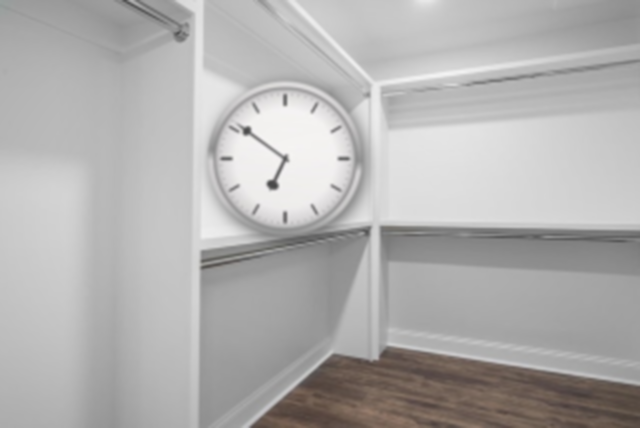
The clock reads 6,51
